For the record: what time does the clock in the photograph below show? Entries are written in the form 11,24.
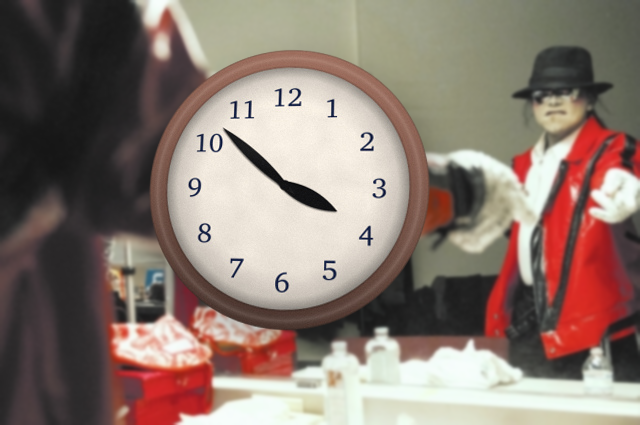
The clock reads 3,52
